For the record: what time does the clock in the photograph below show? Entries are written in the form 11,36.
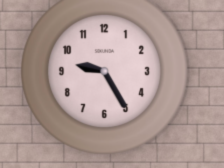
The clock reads 9,25
